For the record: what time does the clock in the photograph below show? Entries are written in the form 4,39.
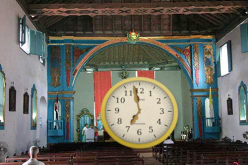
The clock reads 6,58
